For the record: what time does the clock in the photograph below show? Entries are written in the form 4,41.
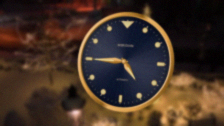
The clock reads 4,45
